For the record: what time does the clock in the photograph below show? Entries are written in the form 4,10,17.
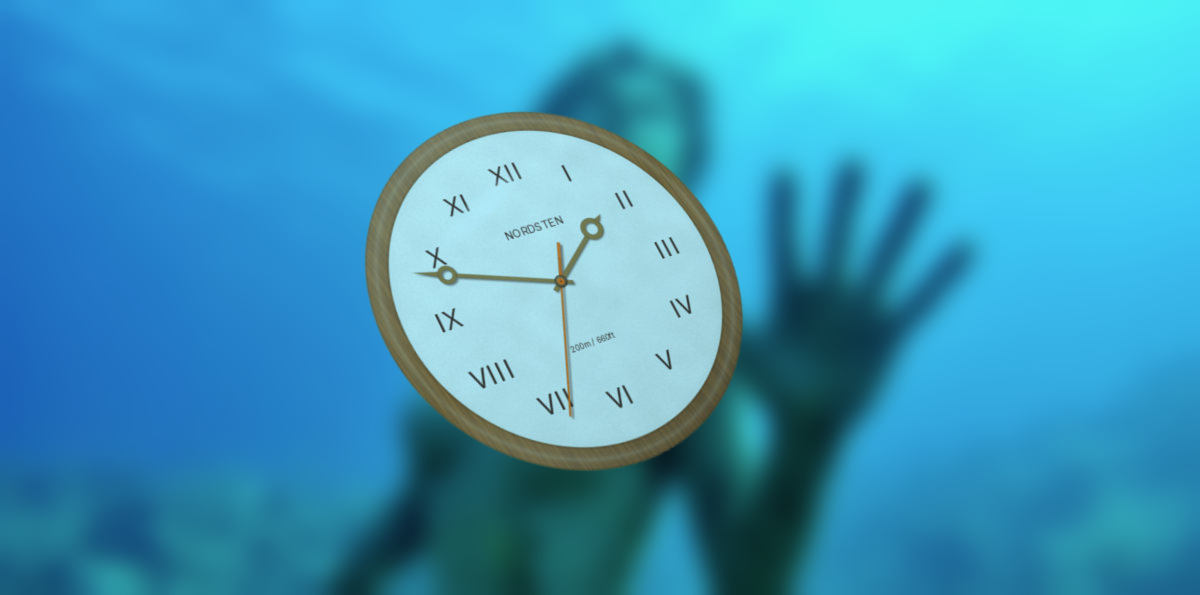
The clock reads 1,48,34
